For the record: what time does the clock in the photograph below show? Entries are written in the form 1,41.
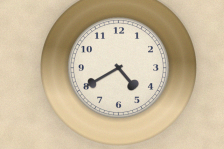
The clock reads 4,40
